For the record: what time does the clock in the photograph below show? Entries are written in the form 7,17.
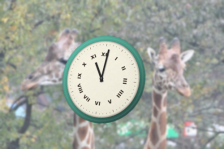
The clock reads 11,01
